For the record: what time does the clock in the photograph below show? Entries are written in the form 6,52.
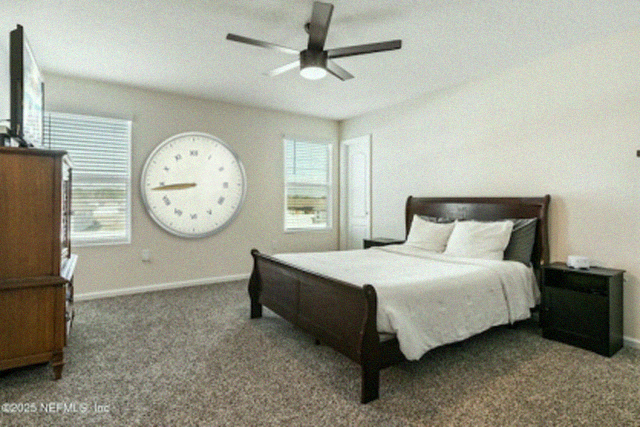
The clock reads 8,44
